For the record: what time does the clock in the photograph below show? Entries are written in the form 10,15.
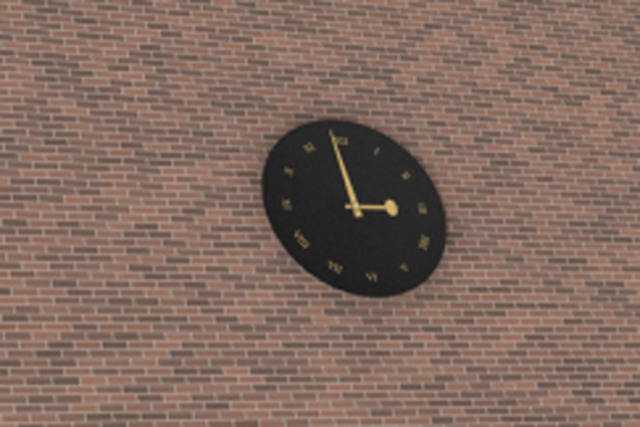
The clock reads 2,59
